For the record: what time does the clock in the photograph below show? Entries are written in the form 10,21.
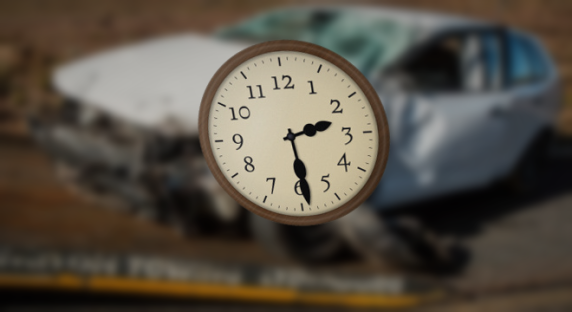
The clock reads 2,29
